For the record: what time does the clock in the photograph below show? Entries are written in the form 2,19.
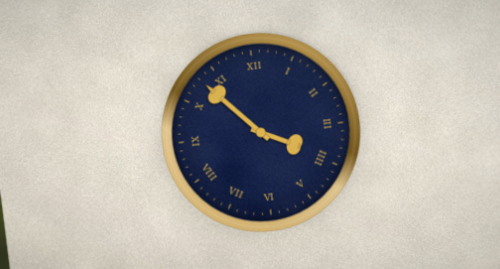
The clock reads 3,53
